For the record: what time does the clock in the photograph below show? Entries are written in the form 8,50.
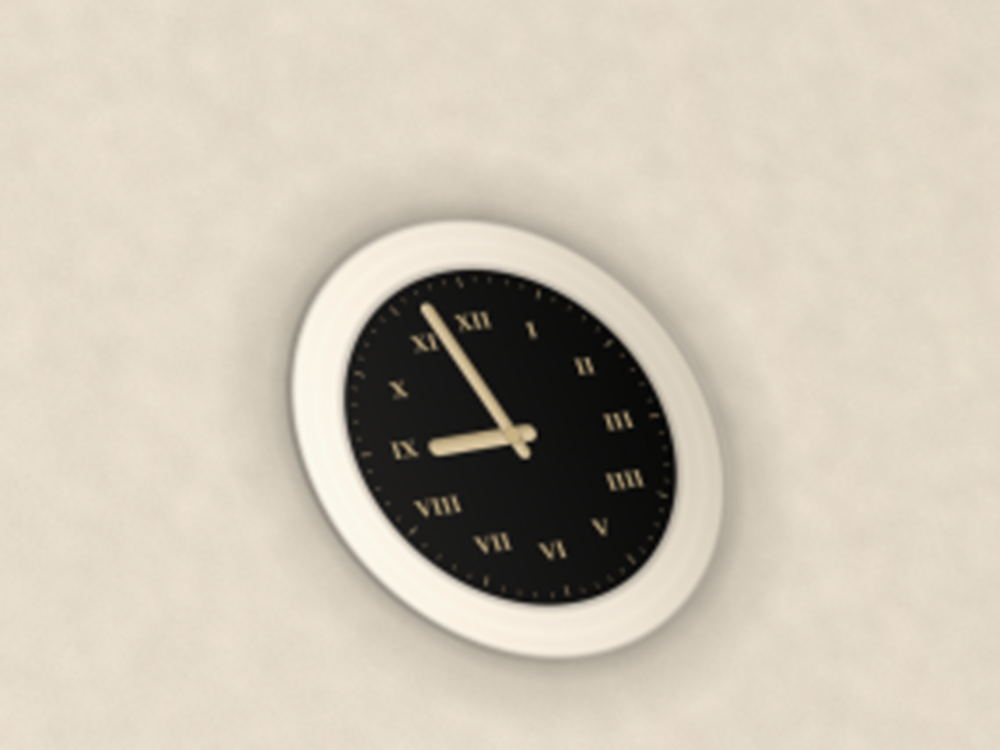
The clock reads 8,57
